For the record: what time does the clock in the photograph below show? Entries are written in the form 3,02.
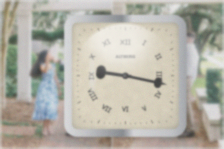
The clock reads 9,17
